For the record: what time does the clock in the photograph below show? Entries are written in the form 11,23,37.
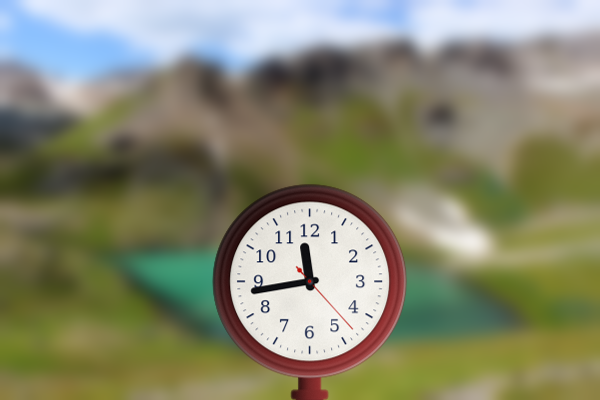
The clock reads 11,43,23
